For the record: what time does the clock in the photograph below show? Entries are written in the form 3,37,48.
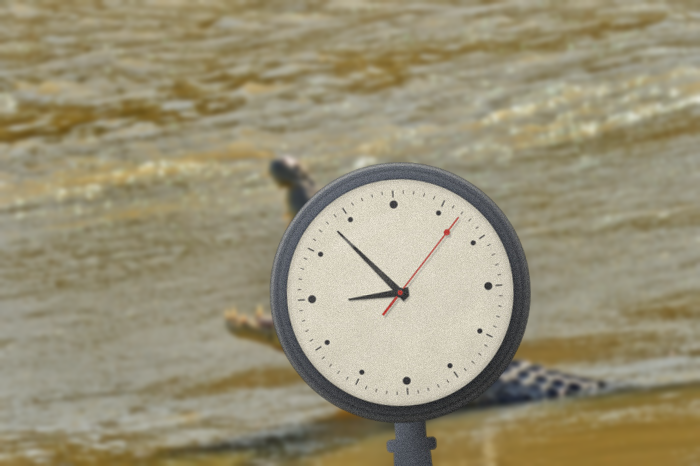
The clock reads 8,53,07
